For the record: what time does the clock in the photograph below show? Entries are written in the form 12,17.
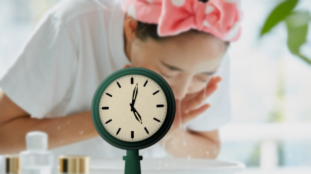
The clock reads 5,02
